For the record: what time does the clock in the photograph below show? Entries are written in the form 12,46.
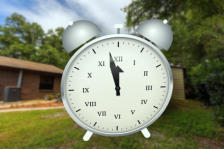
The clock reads 11,58
